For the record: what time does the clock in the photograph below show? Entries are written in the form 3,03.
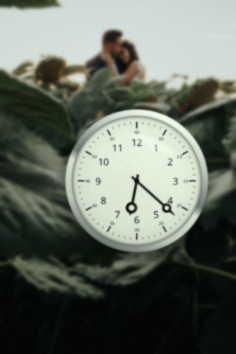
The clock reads 6,22
